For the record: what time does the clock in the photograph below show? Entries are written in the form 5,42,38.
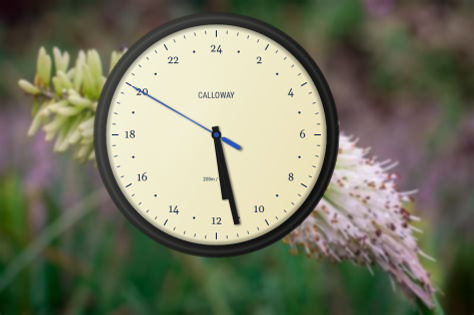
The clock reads 11,27,50
